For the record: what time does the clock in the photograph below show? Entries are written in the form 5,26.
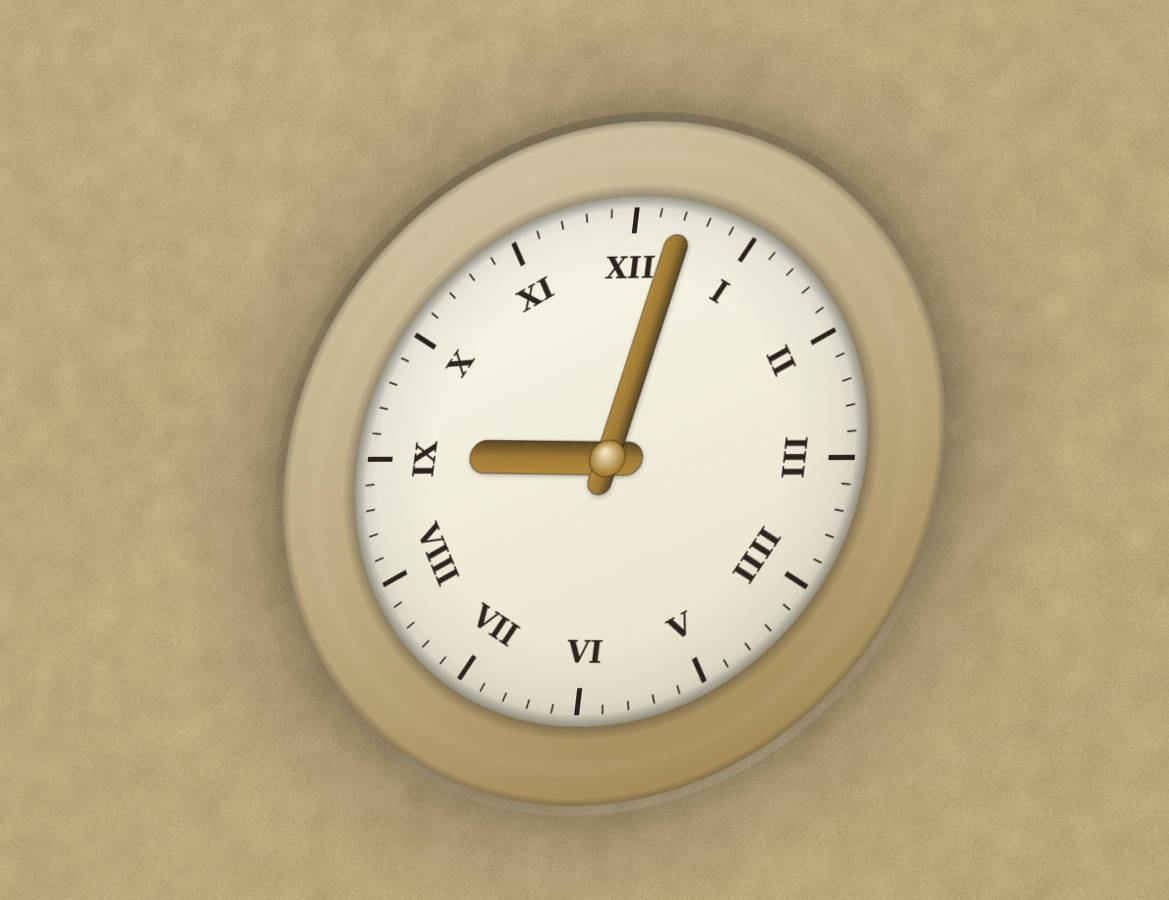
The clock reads 9,02
